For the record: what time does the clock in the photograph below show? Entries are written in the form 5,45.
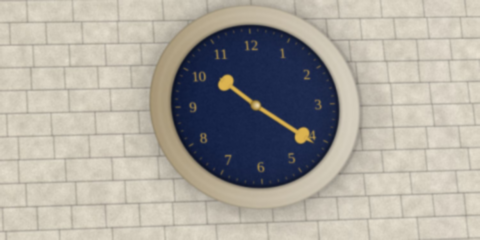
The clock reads 10,21
